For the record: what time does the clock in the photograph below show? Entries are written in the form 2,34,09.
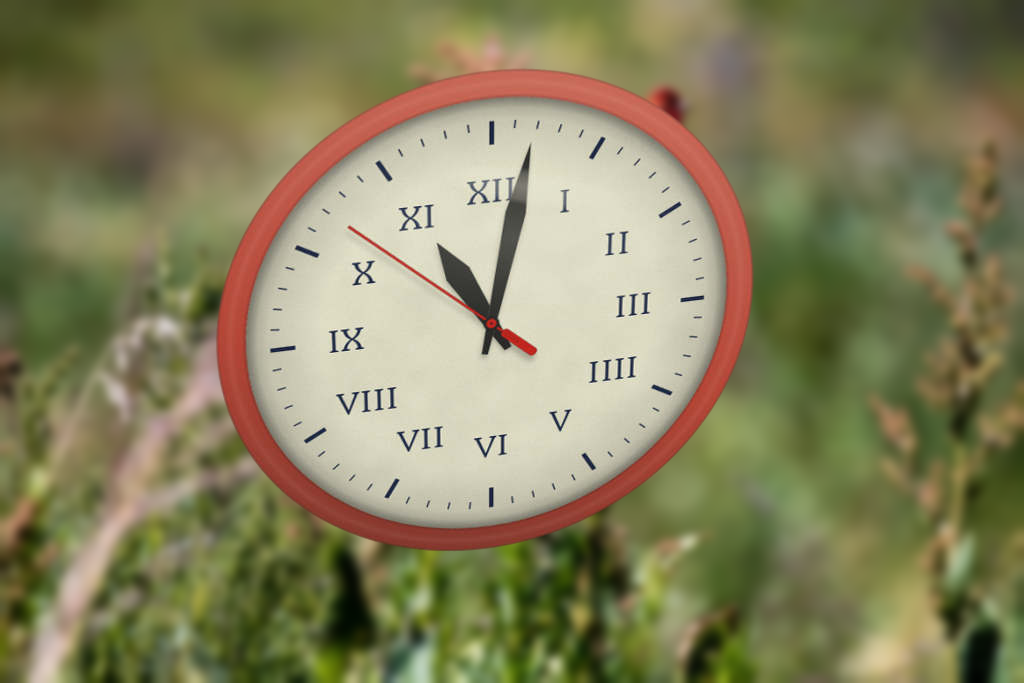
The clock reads 11,01,52
